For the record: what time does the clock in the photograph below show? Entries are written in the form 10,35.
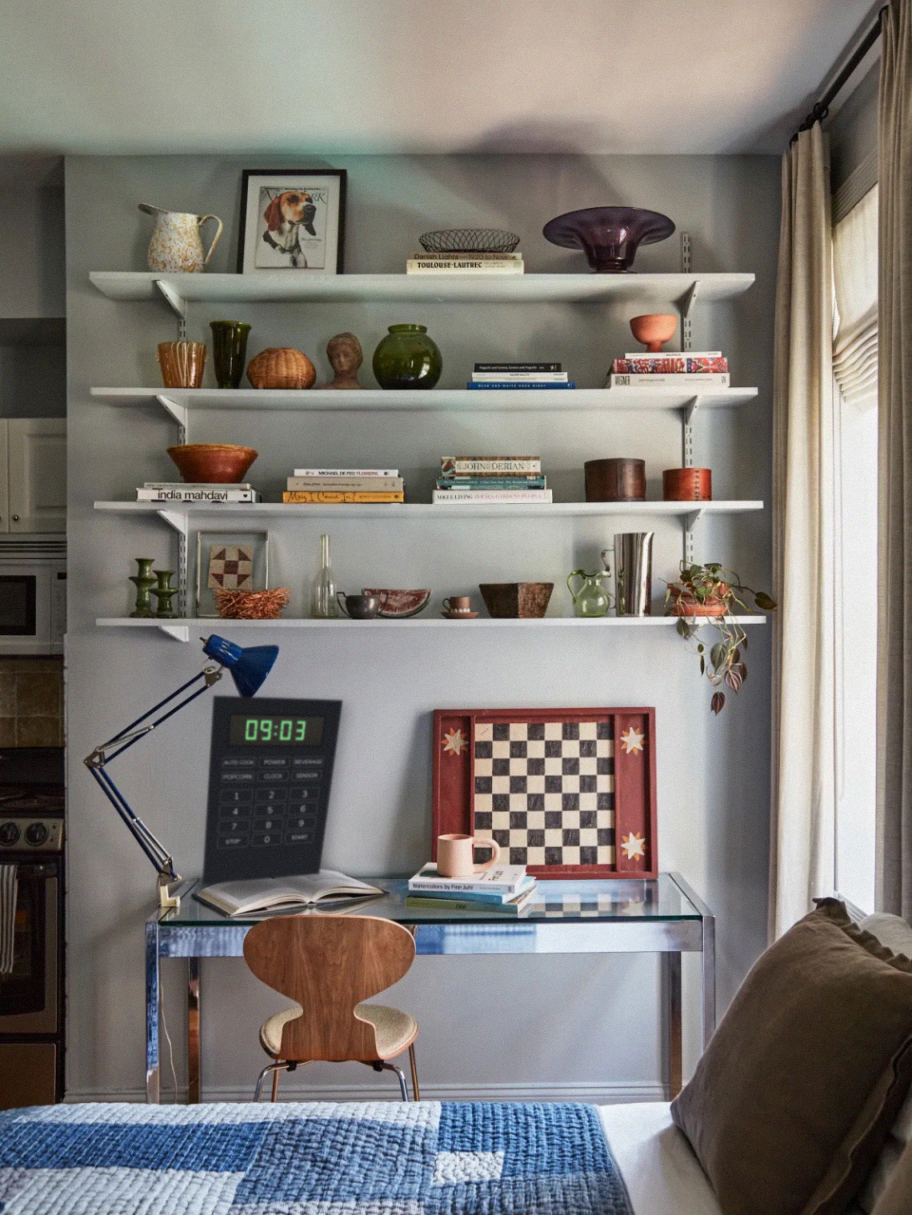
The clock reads 9,03
